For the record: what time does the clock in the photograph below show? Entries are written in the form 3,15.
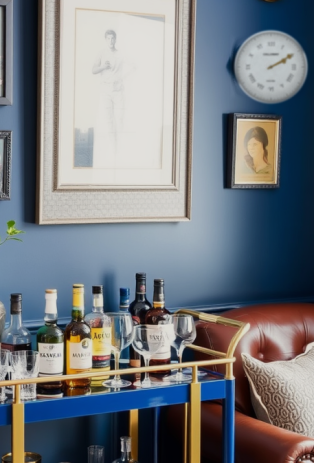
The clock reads 2,10
